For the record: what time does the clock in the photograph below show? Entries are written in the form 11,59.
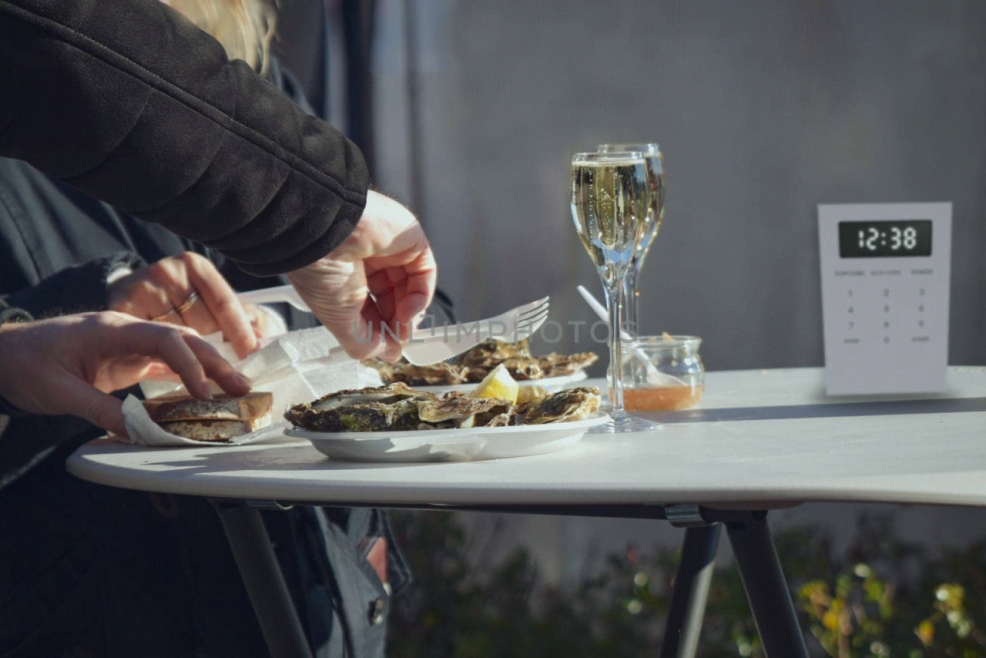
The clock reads 12,38
